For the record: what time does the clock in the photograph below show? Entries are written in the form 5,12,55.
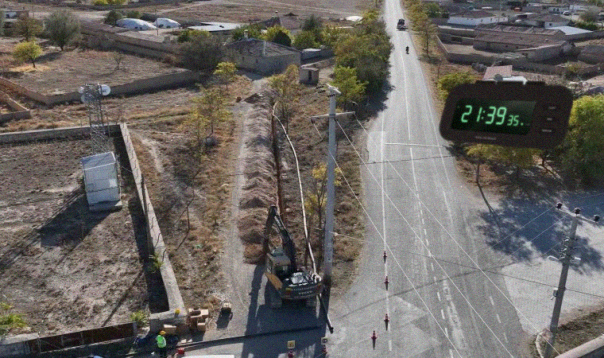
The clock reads 21,39,35
